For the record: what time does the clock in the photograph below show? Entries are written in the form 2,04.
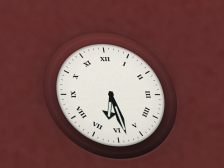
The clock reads 6,28
